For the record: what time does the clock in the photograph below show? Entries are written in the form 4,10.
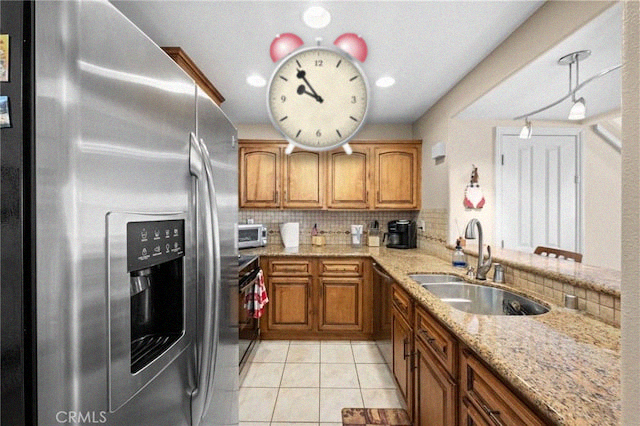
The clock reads 9,54
